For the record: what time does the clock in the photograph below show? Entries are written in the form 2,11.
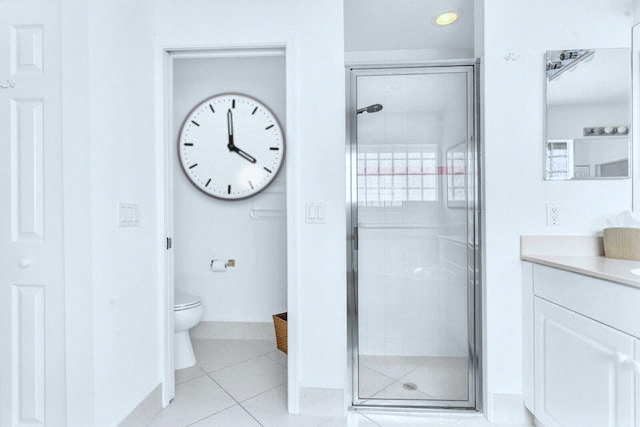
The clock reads 3,59
